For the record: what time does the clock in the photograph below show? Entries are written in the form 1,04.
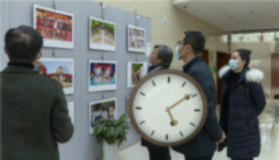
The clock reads 5,09
